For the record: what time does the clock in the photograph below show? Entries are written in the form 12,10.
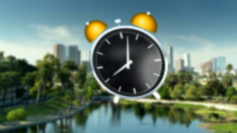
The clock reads 8,02
